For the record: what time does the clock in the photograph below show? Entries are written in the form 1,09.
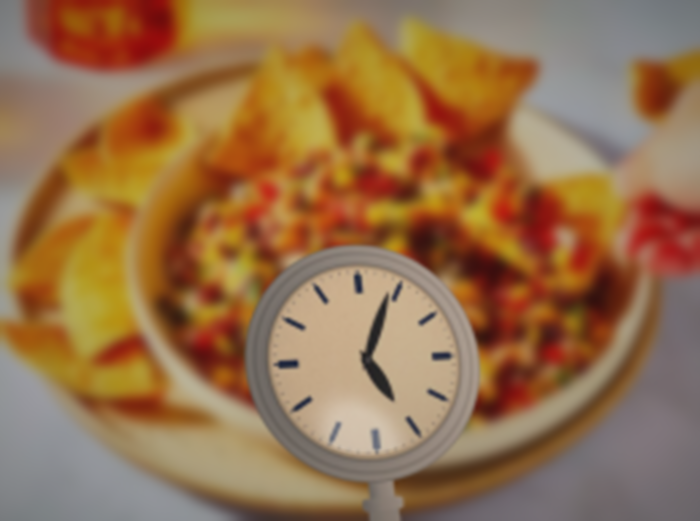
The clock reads 5,04
